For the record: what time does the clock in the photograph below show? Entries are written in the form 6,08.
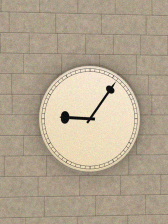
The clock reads 9,06
